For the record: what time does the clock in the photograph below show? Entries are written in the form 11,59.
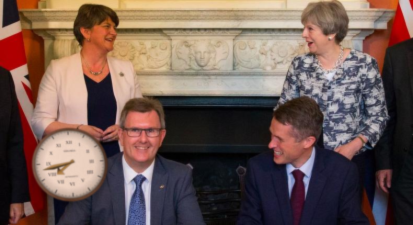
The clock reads 7,43
